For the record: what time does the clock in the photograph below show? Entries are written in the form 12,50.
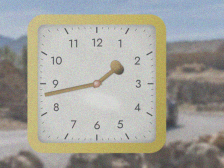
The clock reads 1,43
